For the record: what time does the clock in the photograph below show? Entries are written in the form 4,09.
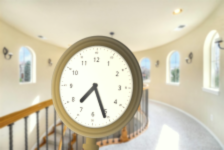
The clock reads 7,26
